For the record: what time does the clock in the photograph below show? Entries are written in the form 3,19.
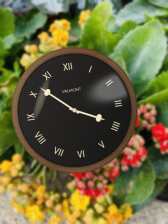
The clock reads 3,52
